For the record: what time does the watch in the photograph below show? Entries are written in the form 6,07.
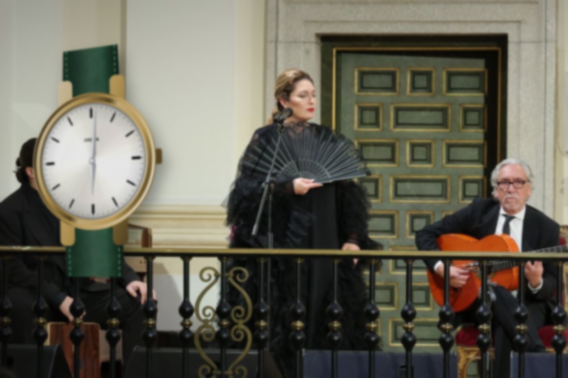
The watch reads 6,01
